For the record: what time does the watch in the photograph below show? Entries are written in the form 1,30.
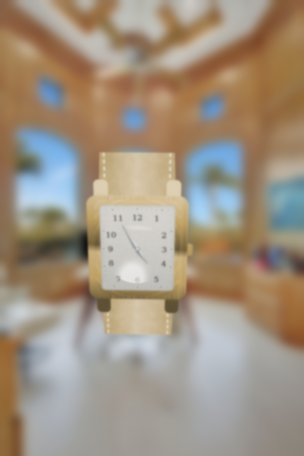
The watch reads 4,55
